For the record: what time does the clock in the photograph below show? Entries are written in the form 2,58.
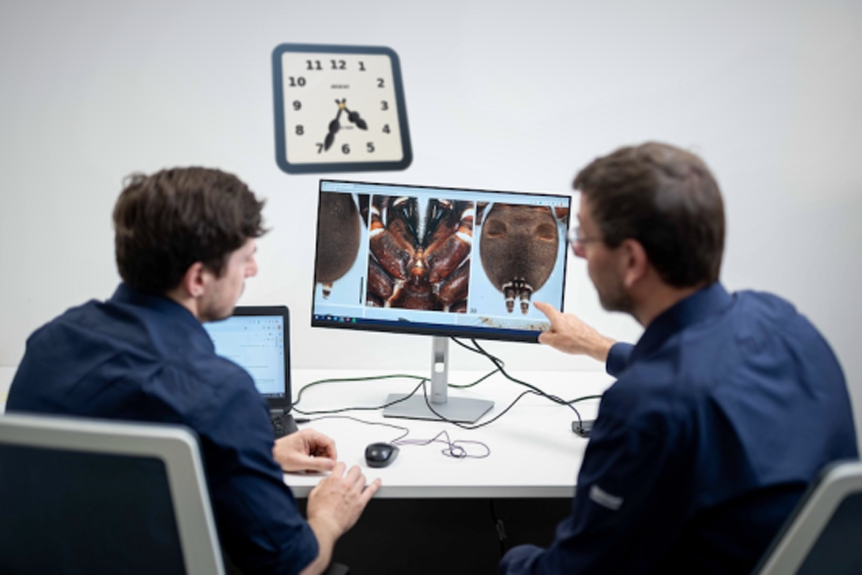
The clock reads 4,34
